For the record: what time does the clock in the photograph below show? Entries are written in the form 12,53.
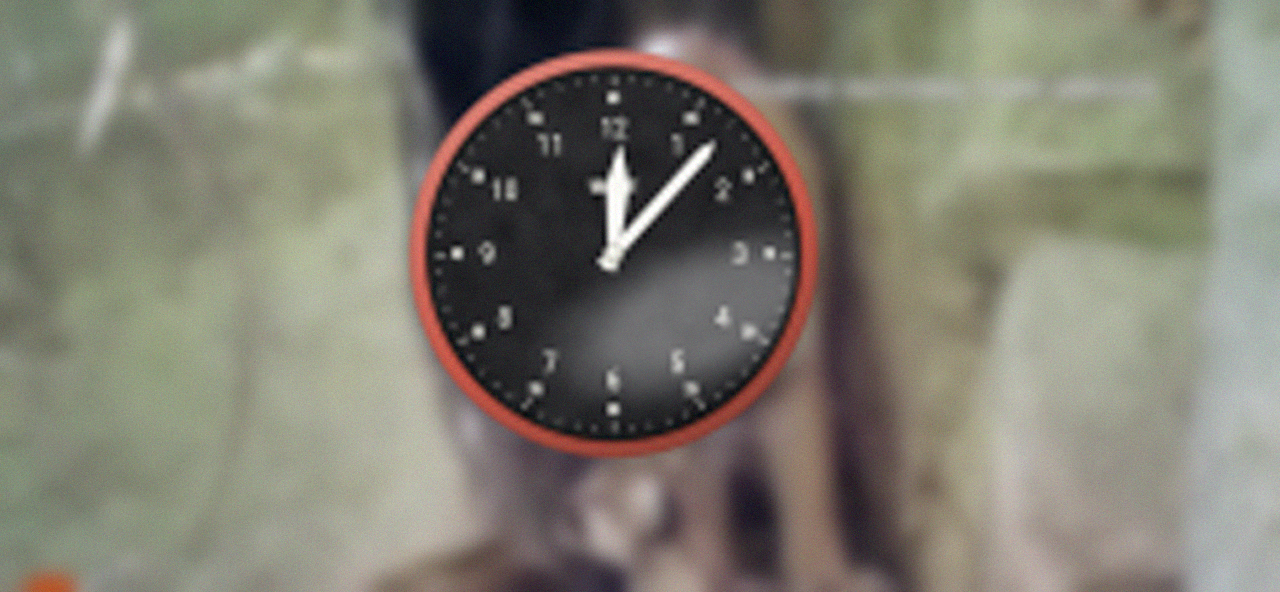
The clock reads 12,07
